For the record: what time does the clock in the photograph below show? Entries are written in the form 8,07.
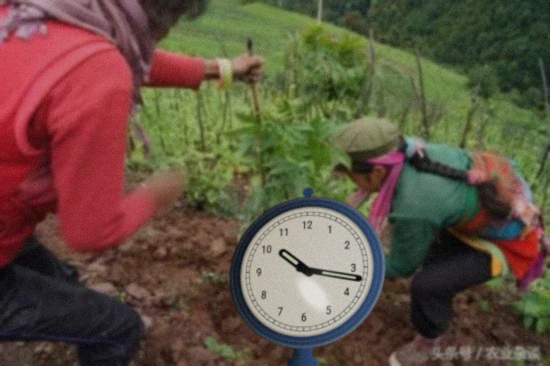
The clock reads 10,17
